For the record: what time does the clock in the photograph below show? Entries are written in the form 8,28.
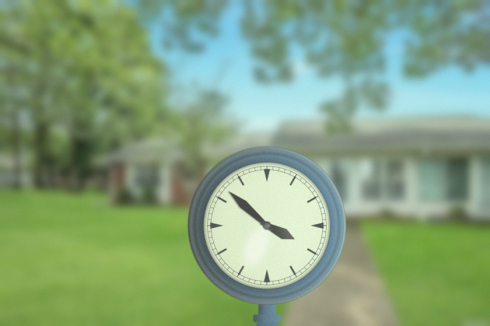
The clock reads 3,52
